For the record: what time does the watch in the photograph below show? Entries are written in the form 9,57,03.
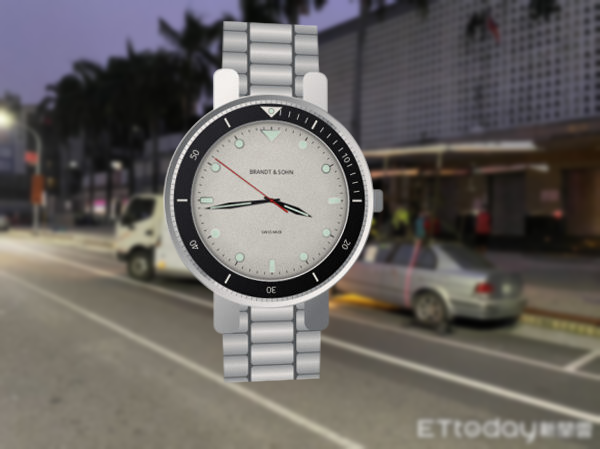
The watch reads 3,43,51
